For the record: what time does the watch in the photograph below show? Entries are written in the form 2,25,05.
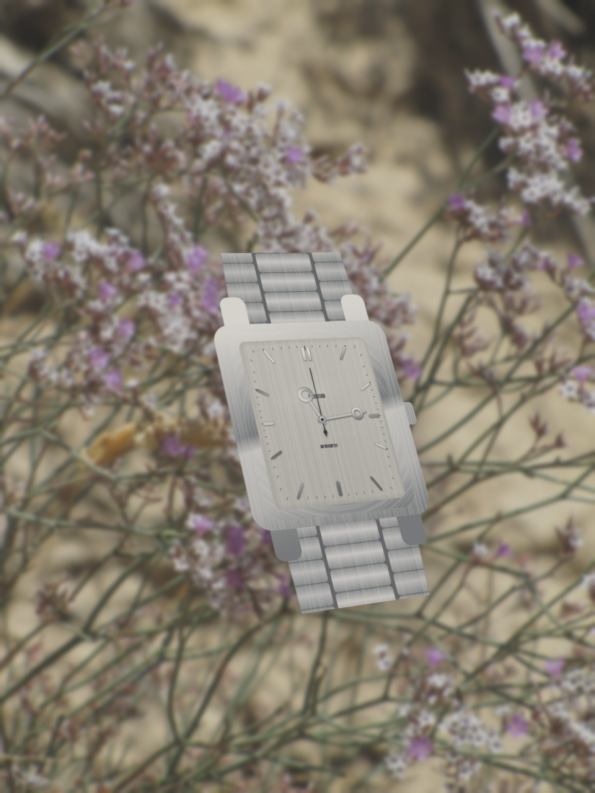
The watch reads 11,14,00
